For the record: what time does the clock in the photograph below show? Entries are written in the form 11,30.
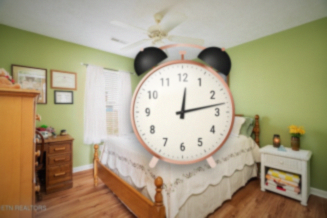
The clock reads 12,13
